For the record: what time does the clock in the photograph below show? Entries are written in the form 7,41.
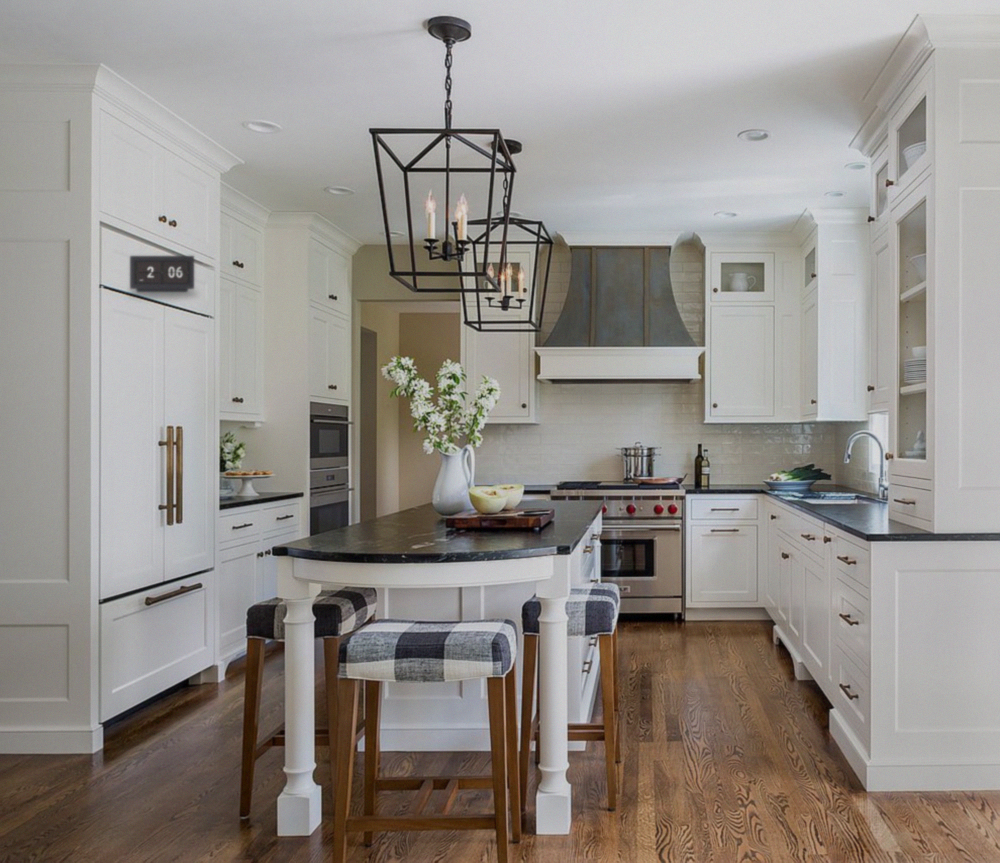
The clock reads 2,06
